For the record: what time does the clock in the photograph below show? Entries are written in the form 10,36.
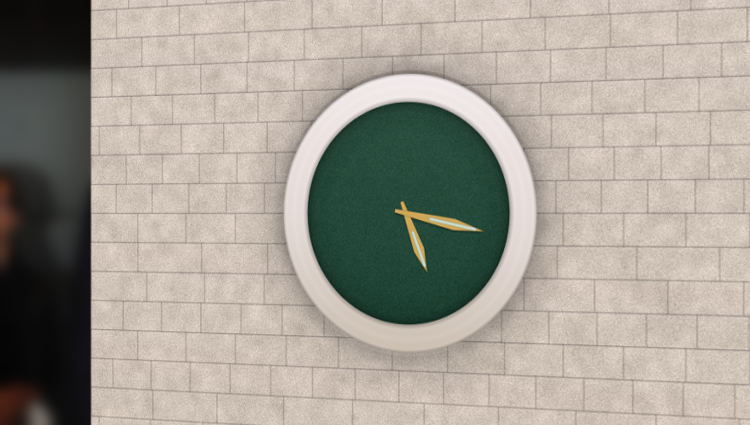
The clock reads 5,17
